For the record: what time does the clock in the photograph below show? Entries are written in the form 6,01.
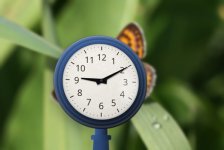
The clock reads 9,10
